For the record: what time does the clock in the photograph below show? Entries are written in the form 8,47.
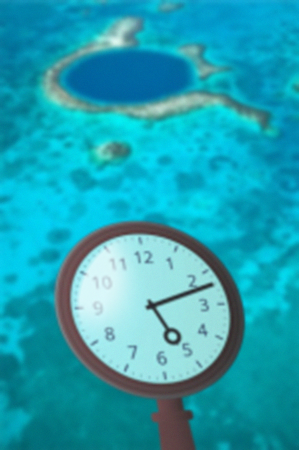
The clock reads 5,12
